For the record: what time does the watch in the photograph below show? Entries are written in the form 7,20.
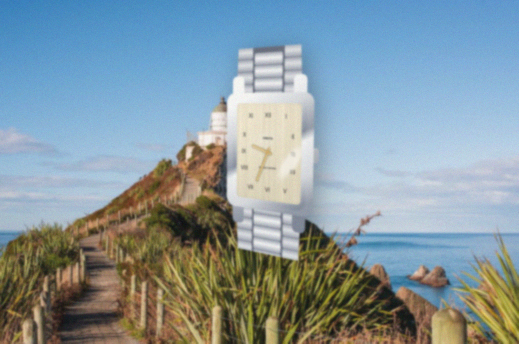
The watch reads 9,34
